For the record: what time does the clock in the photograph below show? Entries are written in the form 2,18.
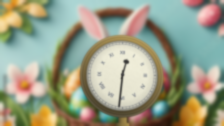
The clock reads 12,31
